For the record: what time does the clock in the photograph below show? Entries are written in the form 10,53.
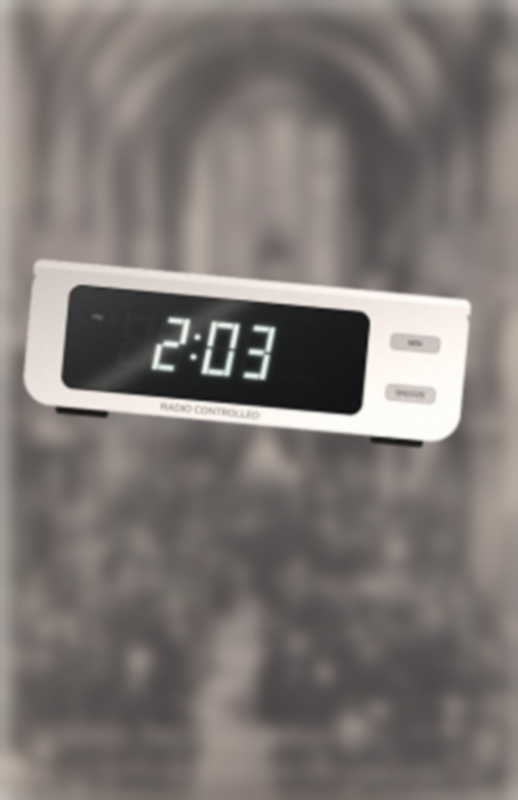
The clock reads 2,03
